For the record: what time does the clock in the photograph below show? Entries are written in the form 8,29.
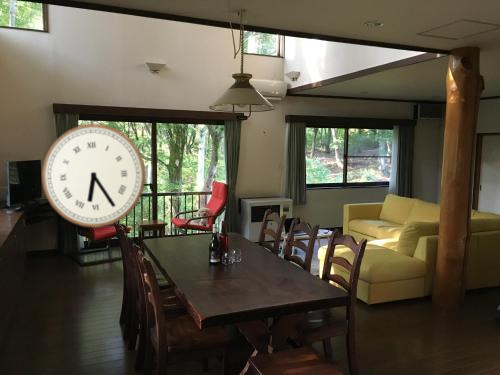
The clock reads 6,25
